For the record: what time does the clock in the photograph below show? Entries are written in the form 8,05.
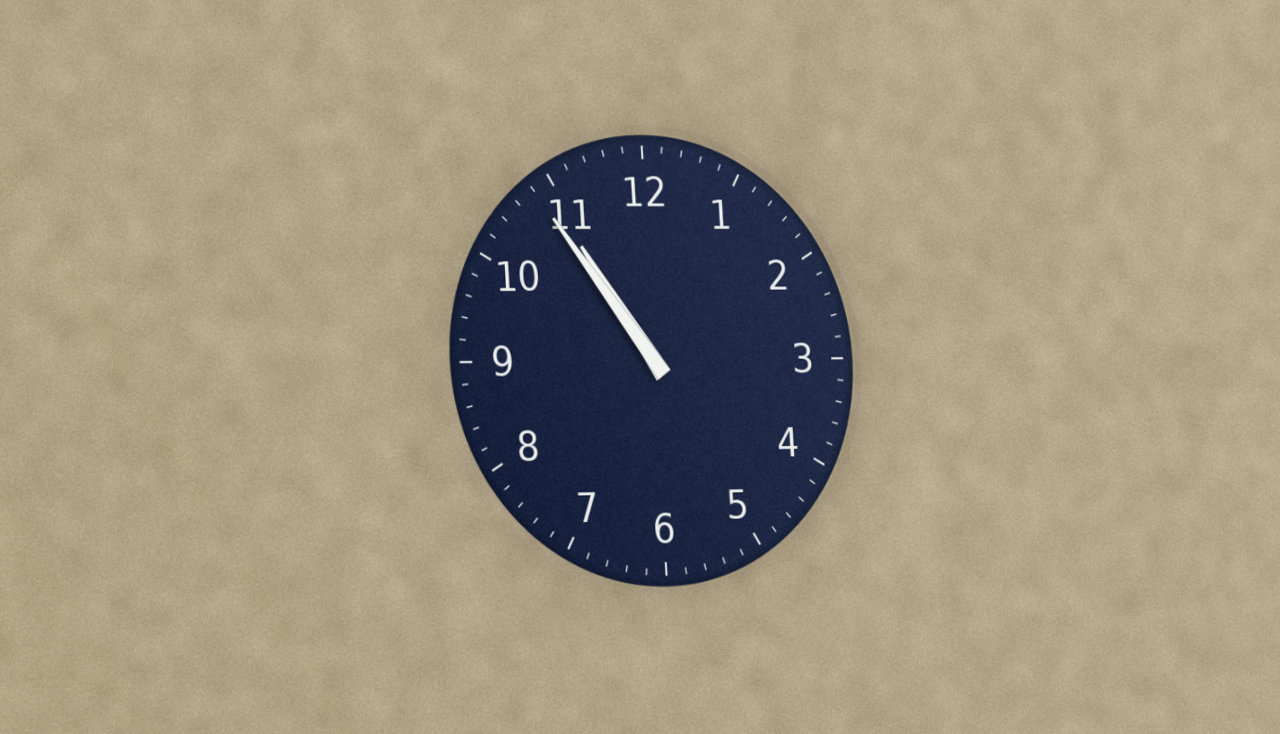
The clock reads 10,54
